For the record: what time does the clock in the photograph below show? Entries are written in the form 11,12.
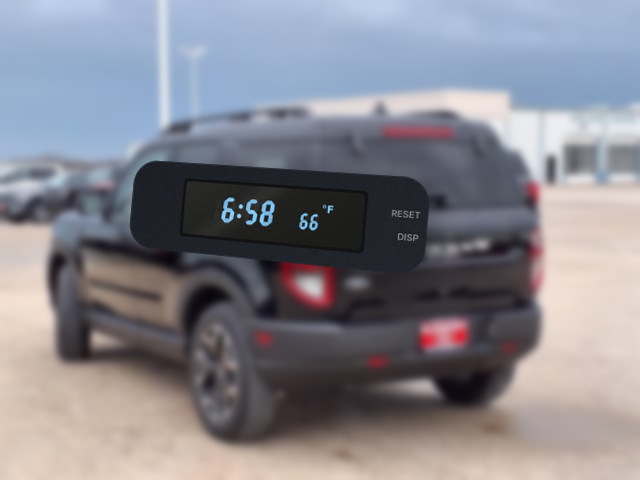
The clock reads 6,58
